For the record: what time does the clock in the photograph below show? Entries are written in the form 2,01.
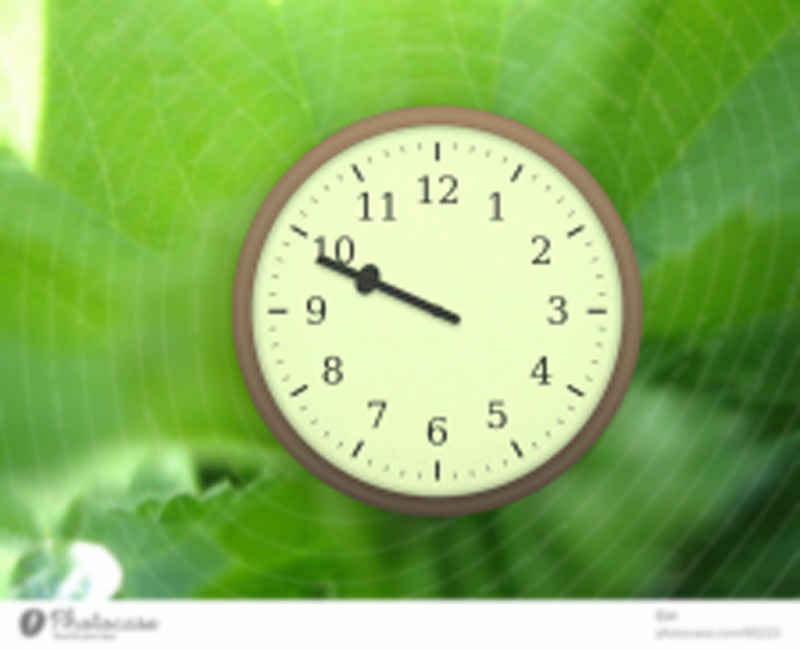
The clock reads 9,49
